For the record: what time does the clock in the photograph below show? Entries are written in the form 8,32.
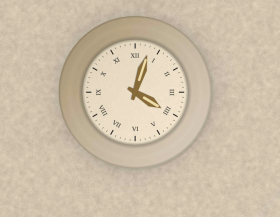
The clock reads 4,03
